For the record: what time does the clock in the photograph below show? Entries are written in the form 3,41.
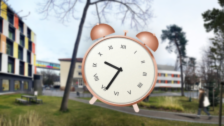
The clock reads 9,34
